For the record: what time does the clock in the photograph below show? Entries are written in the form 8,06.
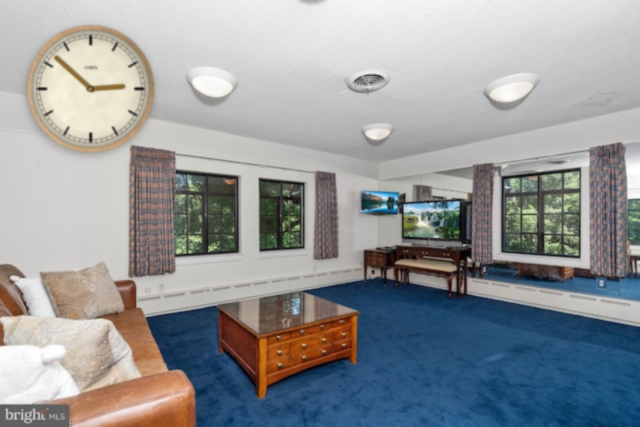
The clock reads 2,52
